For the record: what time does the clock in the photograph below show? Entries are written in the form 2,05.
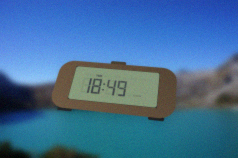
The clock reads 18,49
